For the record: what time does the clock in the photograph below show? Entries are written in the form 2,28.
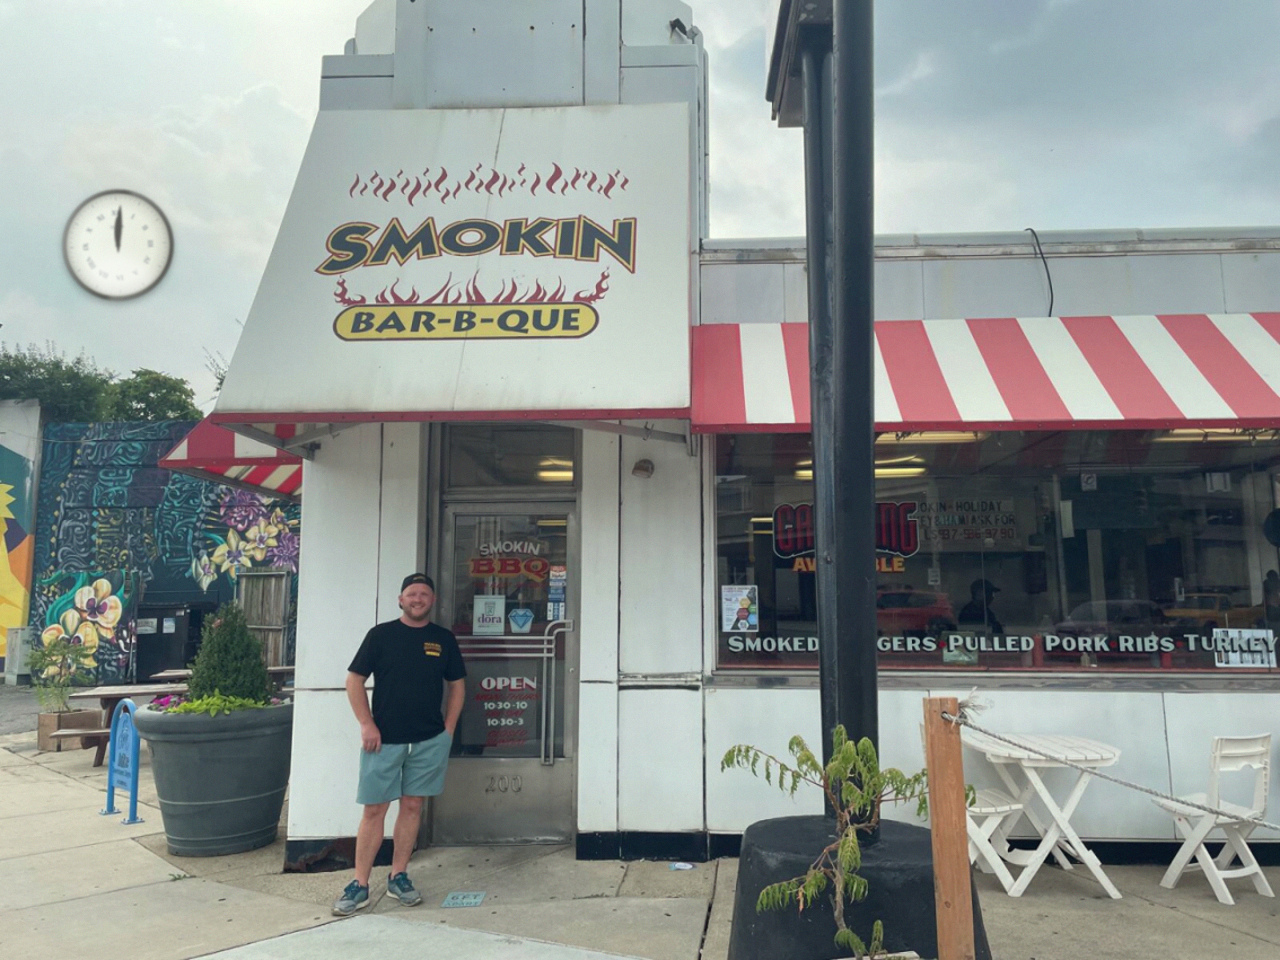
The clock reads 12,01
